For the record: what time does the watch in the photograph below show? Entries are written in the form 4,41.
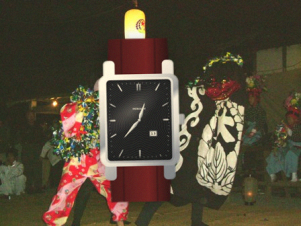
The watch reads 12,37
